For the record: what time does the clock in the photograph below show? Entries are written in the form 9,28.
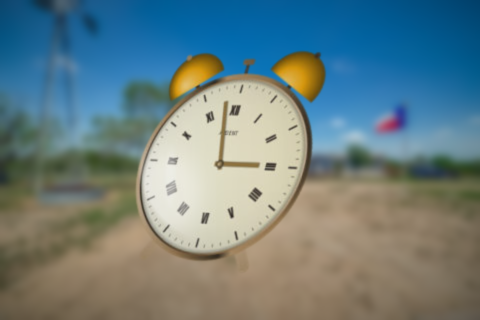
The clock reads 2,58
